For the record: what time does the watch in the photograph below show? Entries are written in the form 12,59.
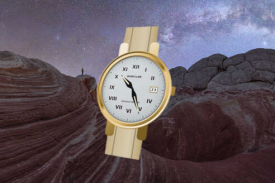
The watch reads 10,26
